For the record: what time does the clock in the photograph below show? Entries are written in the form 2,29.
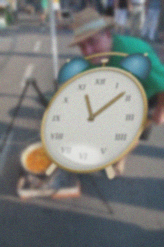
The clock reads 11,08
